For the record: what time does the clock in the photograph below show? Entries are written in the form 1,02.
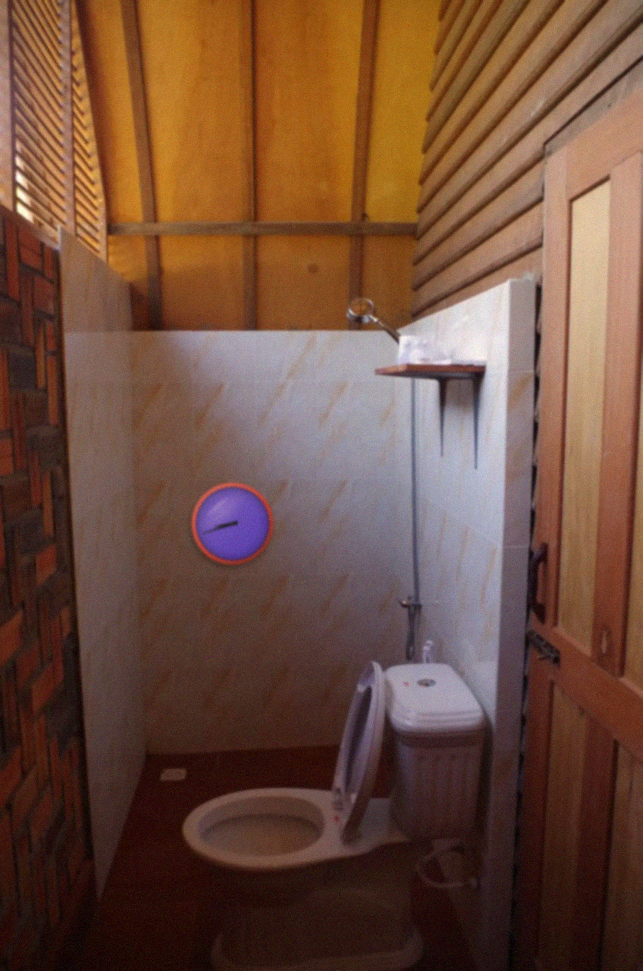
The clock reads 8,42
